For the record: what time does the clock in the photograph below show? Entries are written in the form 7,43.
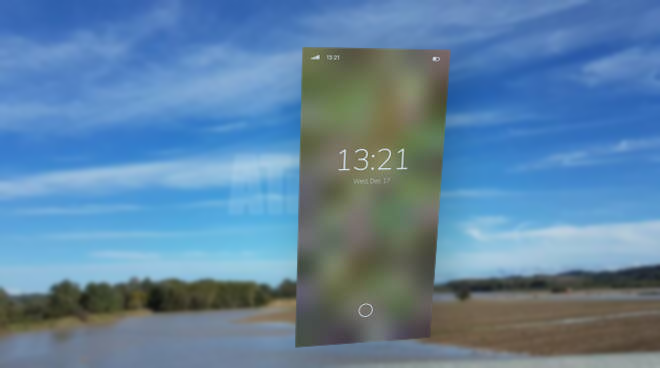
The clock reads 13,21
